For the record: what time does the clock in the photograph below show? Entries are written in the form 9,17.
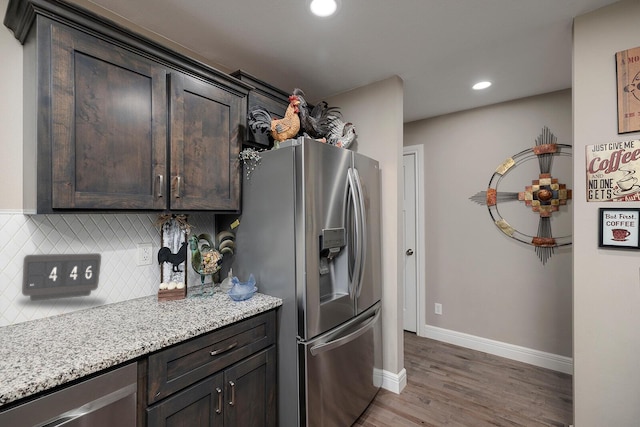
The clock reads 4,46
